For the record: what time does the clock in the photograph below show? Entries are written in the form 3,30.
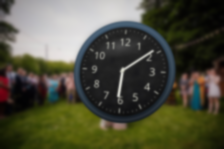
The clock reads 6,09
